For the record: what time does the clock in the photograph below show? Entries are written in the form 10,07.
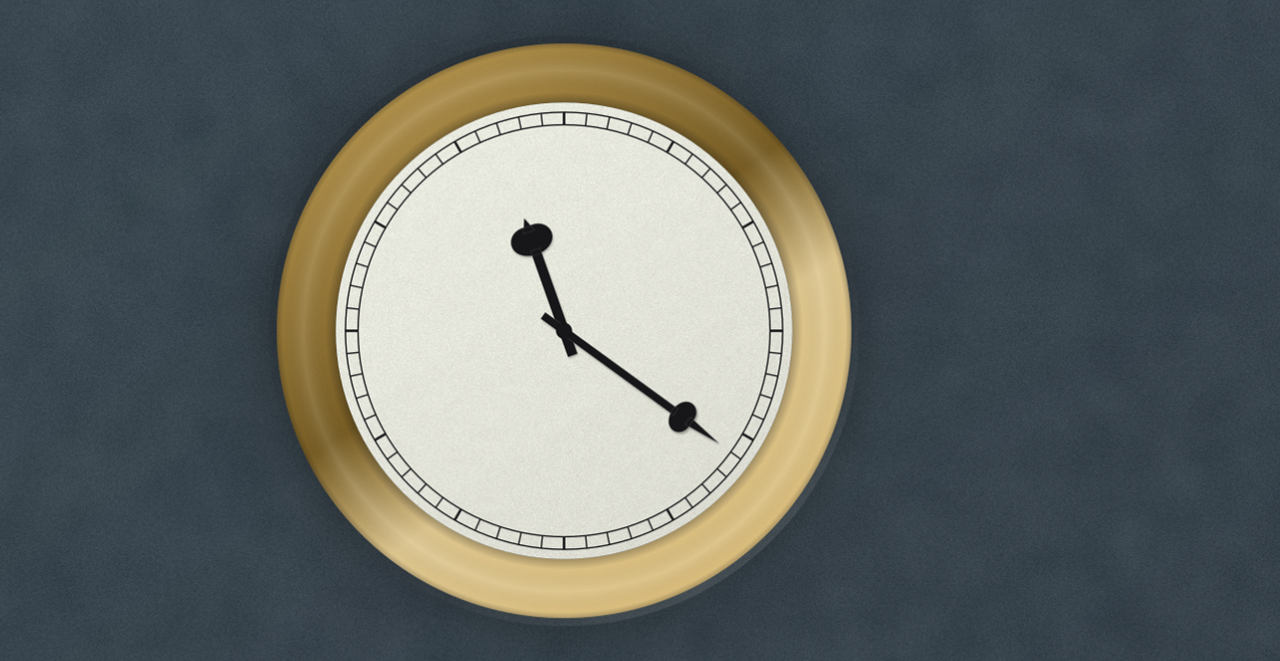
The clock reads 11,21
